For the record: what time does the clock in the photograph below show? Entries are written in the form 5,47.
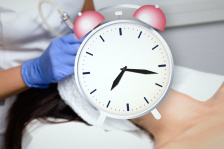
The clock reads 7,17
